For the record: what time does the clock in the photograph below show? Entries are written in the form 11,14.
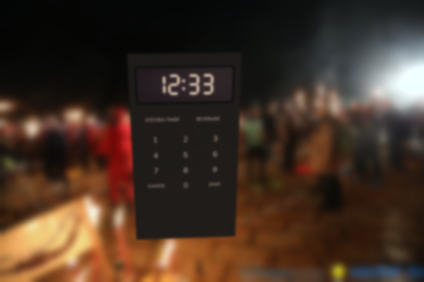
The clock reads 12,33
